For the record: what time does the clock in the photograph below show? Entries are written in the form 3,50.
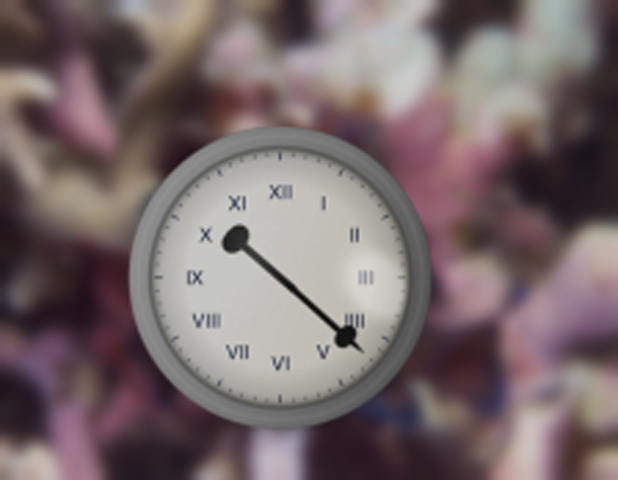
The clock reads 10,22
